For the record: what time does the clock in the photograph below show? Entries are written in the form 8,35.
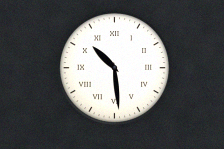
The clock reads 10,29
